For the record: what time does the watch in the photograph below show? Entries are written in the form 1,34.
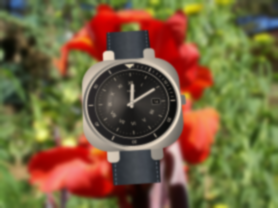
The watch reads 12,10
